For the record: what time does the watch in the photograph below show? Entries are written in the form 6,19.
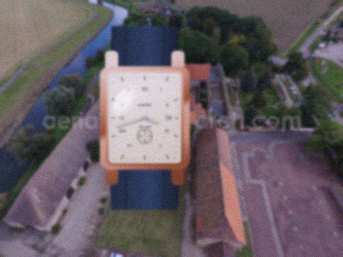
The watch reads 3,42
